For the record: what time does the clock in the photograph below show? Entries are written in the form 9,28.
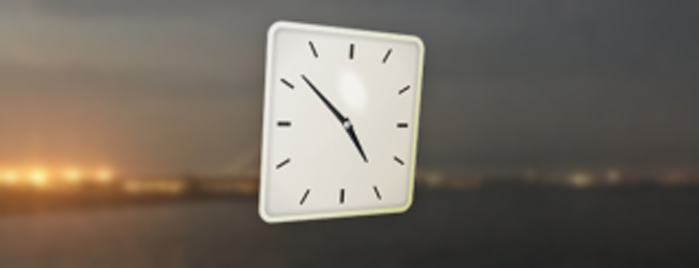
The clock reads 4,52
